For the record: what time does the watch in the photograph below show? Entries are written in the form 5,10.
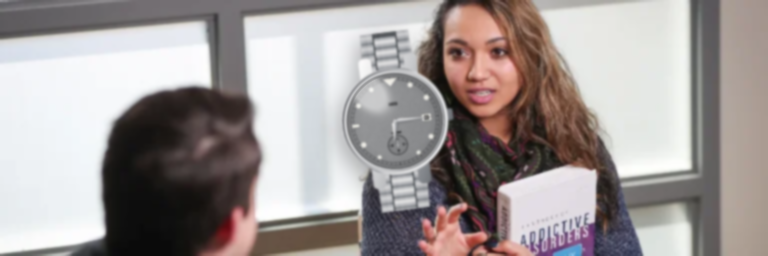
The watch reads 6,15
